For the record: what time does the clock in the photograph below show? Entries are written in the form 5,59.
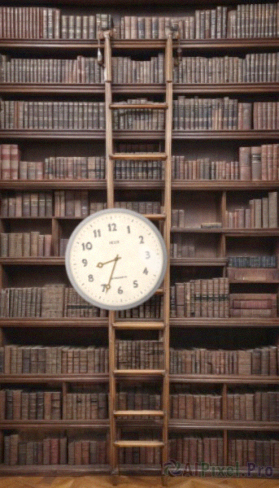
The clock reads 8,34
